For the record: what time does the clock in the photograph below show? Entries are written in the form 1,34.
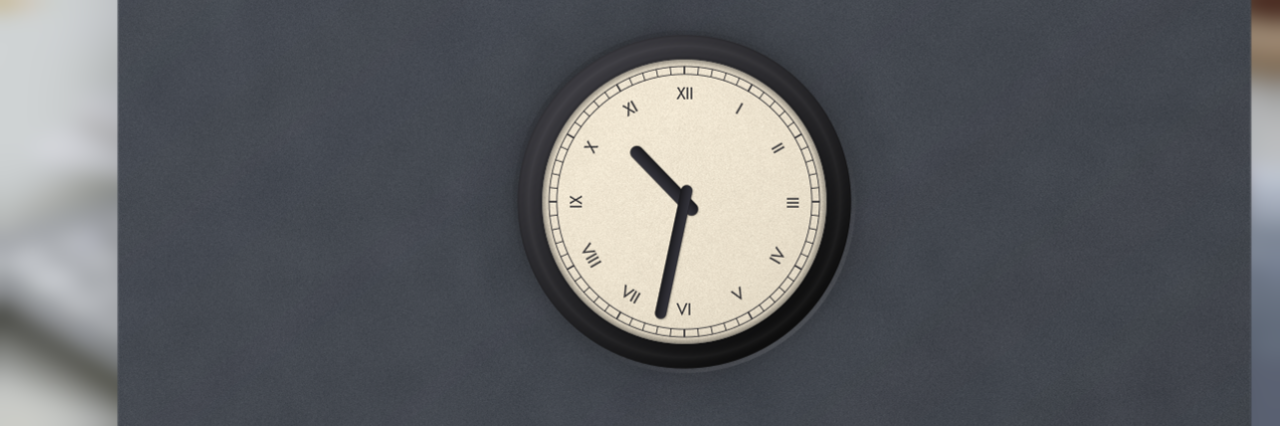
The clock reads 10,32
